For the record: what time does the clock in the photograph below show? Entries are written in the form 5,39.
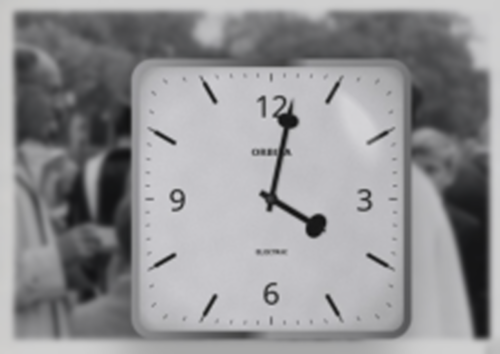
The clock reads 4,02
